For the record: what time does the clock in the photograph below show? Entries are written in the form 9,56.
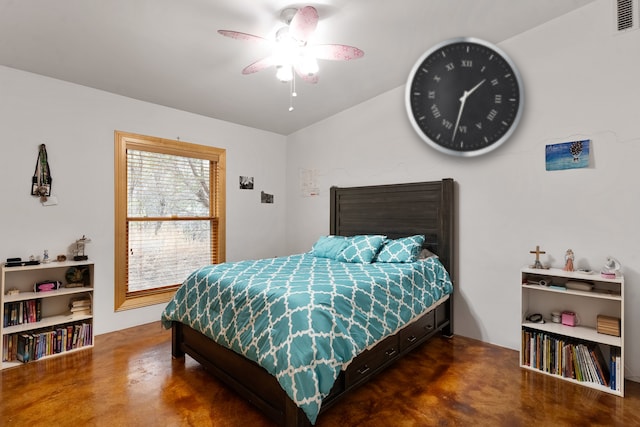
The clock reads 1,32
